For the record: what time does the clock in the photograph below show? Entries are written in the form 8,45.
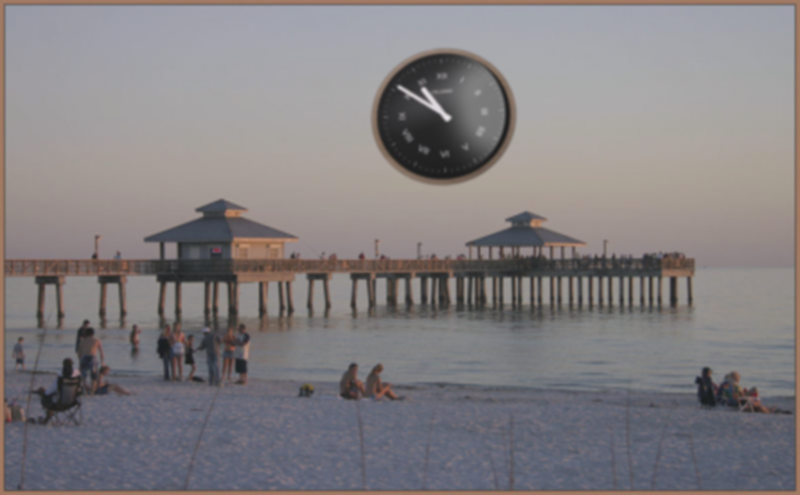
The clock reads 10,51
